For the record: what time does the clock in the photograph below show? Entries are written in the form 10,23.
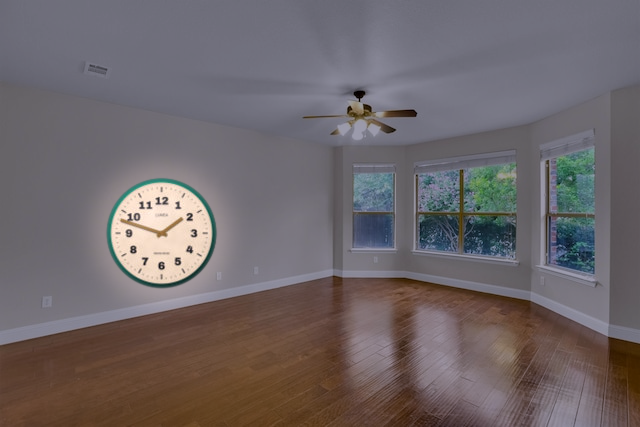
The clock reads 1,48
